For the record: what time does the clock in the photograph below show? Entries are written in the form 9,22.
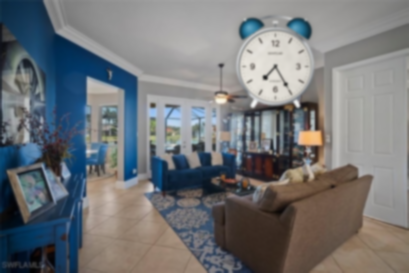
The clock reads 7,25
